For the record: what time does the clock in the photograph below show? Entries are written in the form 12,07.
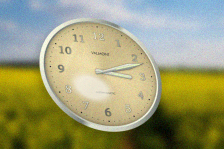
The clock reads 3,12
